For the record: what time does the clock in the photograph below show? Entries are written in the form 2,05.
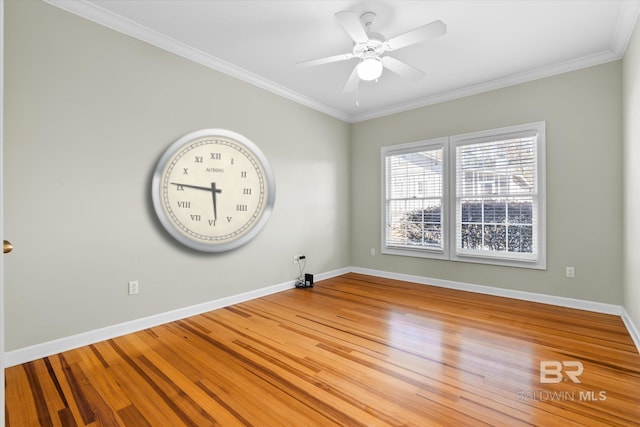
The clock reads 5,46
